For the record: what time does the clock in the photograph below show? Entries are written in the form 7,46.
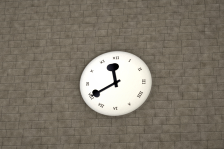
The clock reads 11,40
